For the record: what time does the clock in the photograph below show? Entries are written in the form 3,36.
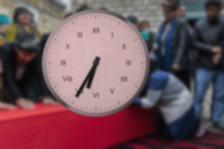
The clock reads 6,35
